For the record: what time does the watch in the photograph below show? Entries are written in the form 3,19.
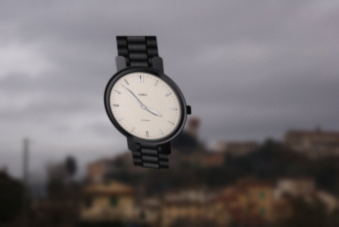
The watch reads 3,53
